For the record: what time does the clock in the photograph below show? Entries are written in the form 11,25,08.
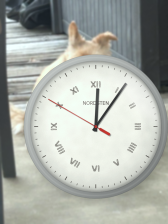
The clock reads 12,05,50
